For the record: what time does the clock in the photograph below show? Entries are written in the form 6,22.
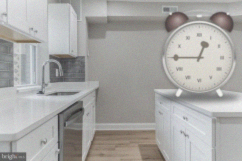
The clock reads 12,45
